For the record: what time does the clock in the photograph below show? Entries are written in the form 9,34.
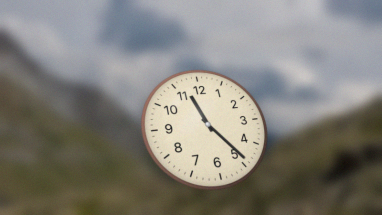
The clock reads 11,24
